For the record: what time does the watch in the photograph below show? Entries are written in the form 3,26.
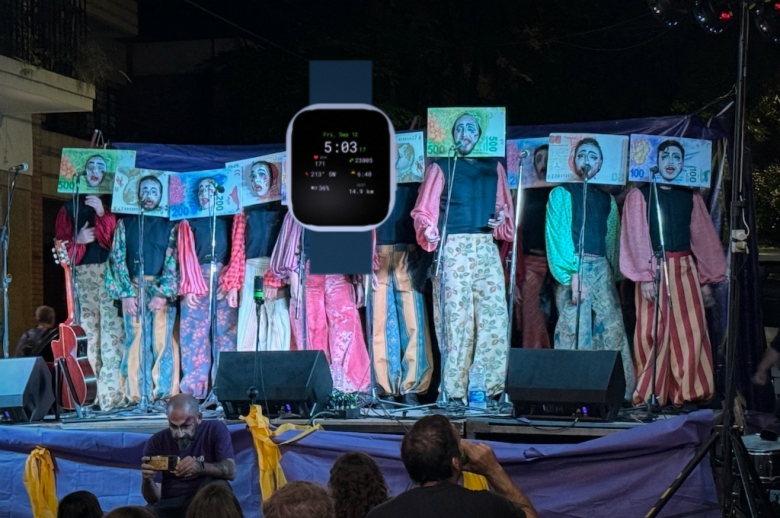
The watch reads 5,03
